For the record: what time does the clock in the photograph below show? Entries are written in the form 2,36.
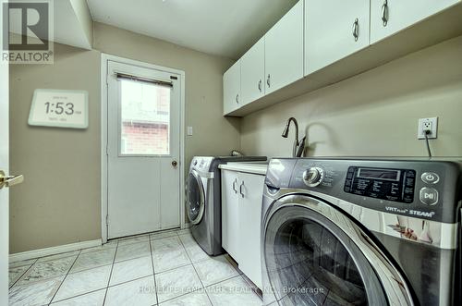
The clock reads 1,53
